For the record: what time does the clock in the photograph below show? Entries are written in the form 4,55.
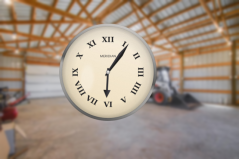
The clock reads 6,06
